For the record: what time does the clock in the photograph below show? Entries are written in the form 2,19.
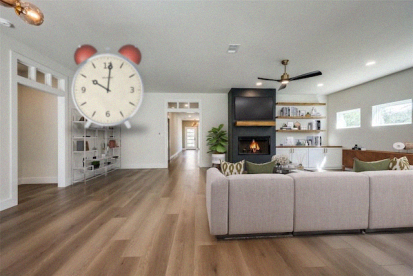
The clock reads 10,01
